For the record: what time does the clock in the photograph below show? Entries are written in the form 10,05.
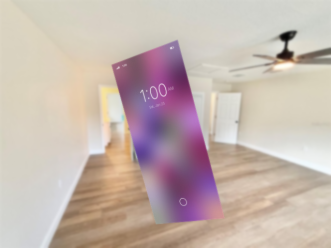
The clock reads 1,00
